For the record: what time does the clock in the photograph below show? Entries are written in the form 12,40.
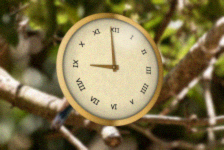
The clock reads 8,59
